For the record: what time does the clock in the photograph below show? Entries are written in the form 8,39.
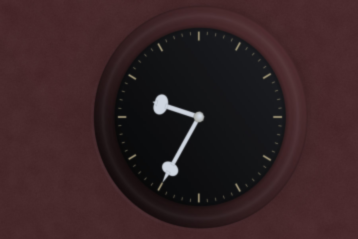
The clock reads 9,35
